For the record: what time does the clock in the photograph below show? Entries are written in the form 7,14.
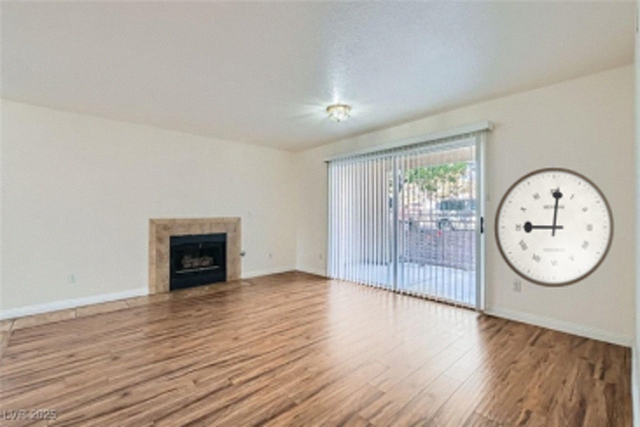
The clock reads 9,01
